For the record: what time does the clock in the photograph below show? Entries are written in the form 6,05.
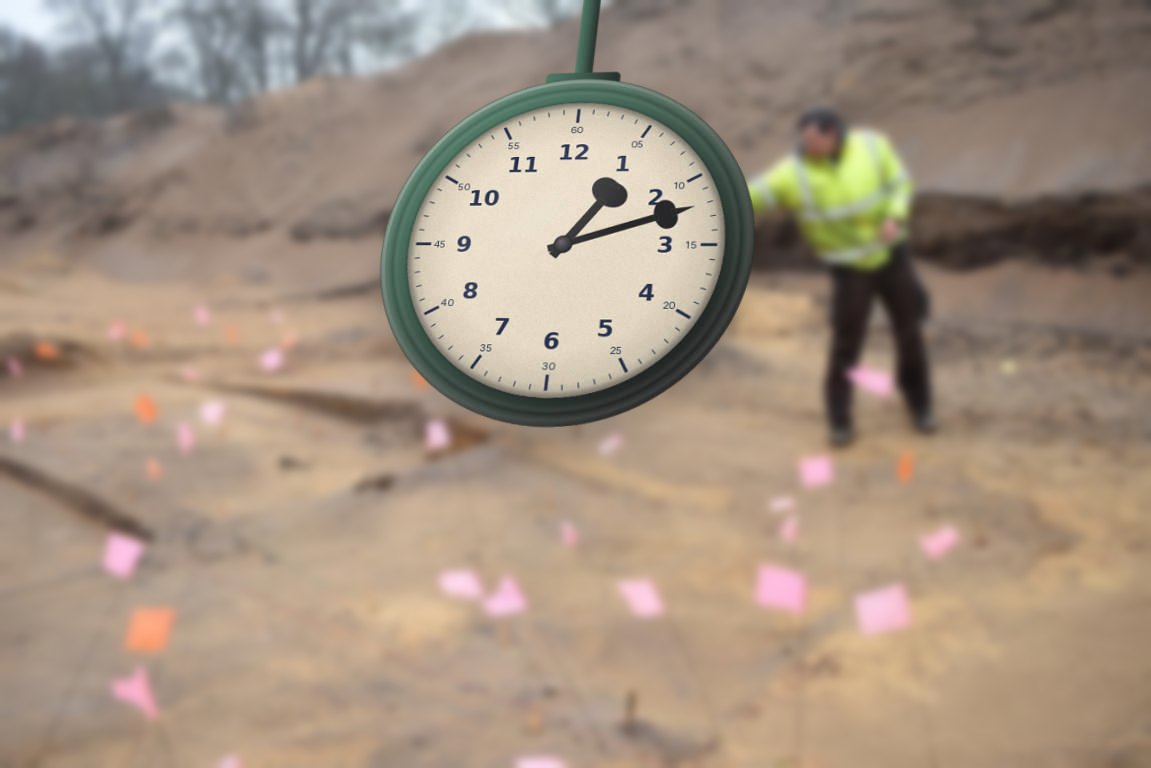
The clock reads 1,12
